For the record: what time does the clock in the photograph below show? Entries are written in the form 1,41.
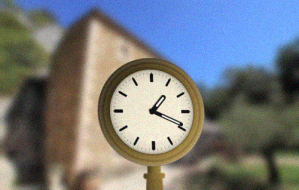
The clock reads 1,19
